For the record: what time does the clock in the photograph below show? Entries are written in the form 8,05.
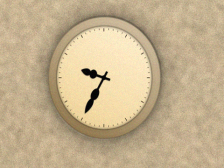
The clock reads 9,35
